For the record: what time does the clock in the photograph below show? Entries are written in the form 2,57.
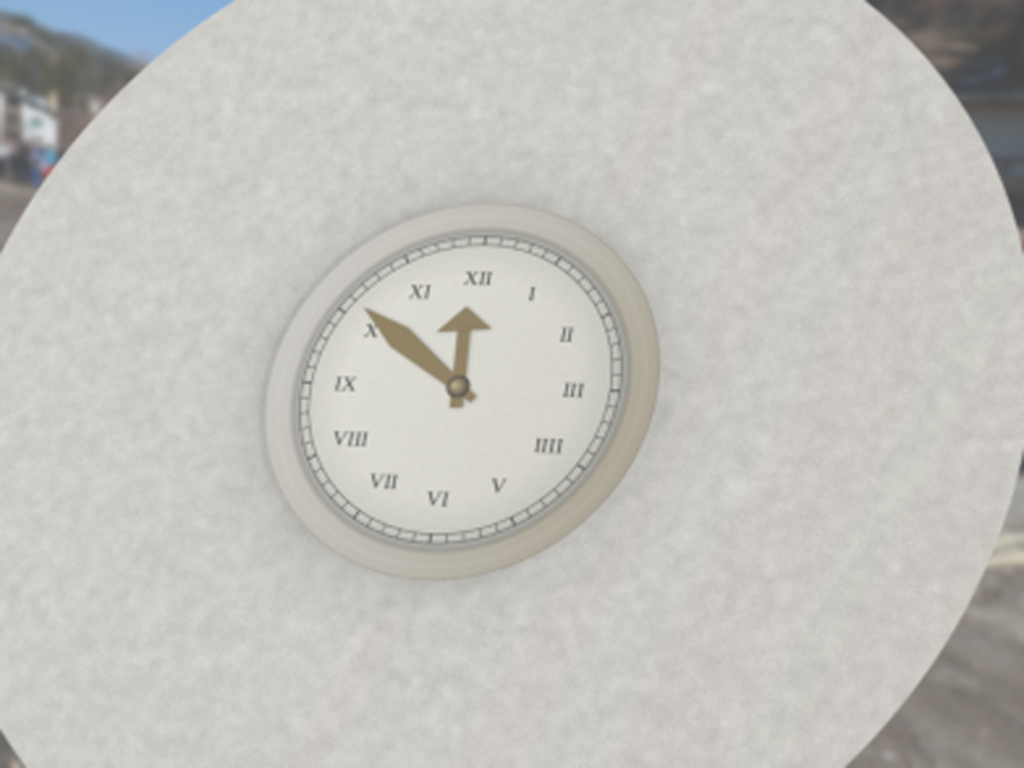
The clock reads 11,51
